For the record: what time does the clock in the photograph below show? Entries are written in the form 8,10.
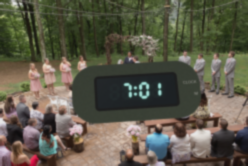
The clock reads 7,01
